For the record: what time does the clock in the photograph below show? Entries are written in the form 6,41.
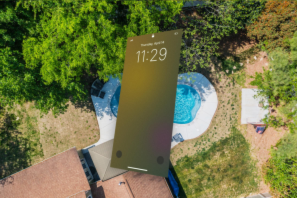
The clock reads 11,29
